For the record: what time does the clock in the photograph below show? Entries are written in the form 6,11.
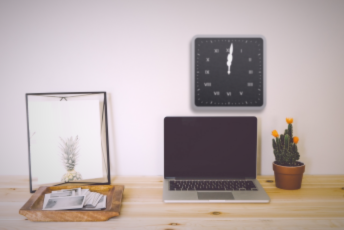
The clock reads 12,01
